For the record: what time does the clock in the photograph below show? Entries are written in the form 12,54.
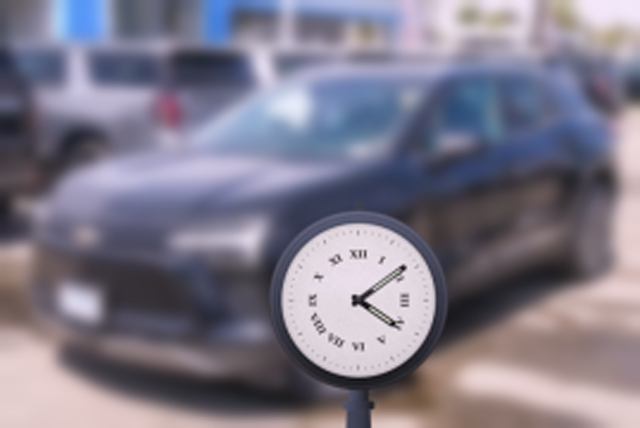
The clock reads 4,09
